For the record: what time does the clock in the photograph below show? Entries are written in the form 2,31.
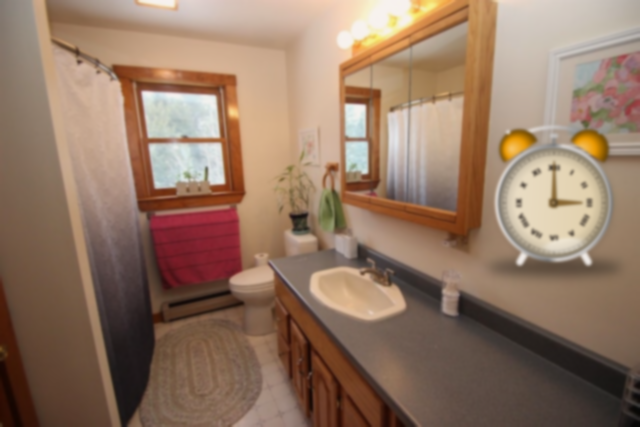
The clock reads 3,00
